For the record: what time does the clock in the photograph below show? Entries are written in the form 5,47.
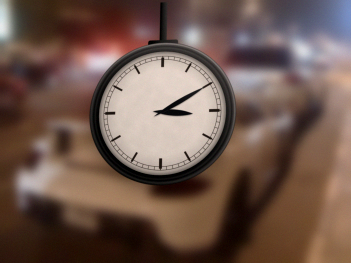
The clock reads 3,10
